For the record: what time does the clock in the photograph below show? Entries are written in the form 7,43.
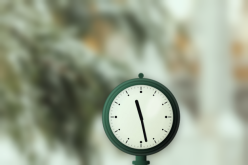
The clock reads 11,28
